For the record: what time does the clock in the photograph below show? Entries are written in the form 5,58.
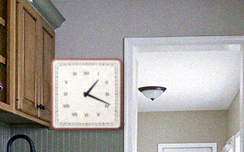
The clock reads 1,19
